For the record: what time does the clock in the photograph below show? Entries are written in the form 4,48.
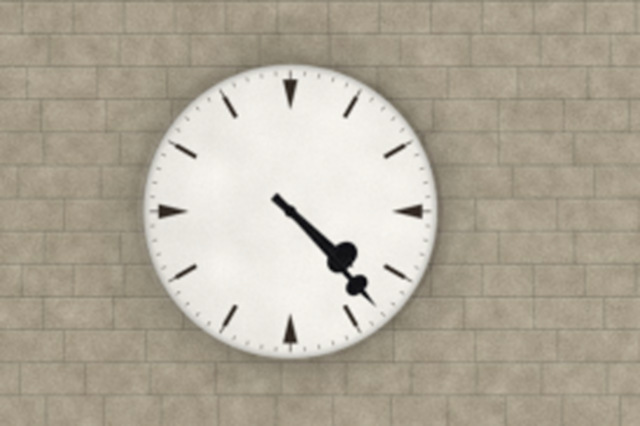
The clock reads 4,23
